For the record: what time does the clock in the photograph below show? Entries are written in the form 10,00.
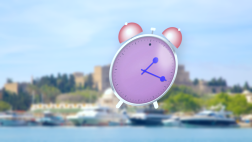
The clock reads 1,18
